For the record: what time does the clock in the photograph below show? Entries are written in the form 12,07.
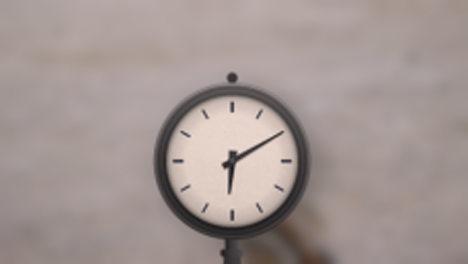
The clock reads 6,10
